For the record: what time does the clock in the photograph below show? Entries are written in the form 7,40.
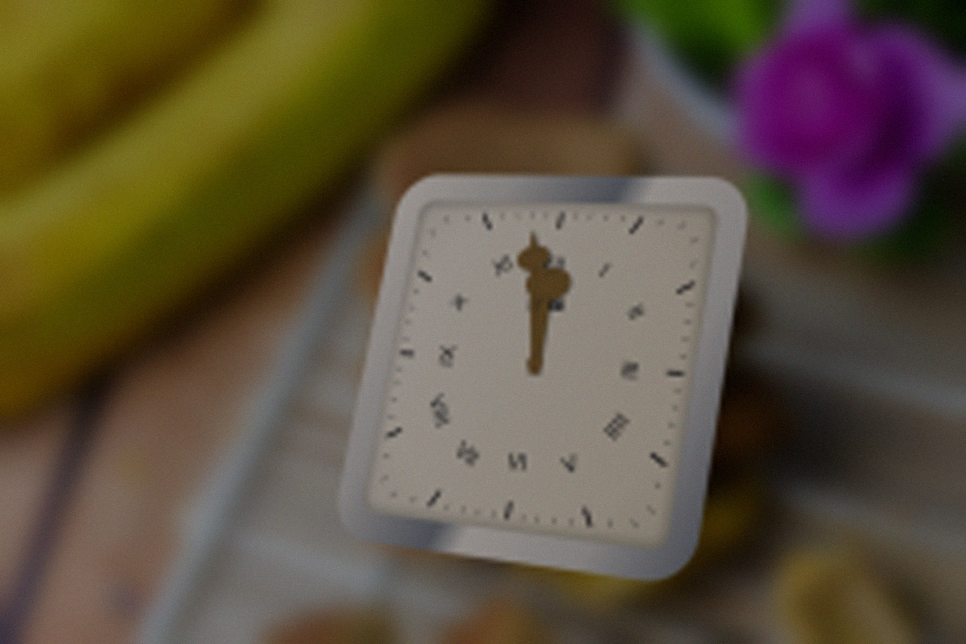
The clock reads 11,58
